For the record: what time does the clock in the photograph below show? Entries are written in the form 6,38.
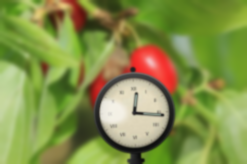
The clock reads 12,16
